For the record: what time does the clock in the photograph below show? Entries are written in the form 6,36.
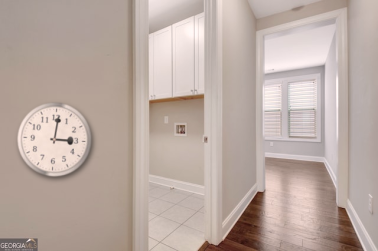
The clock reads 3,01
